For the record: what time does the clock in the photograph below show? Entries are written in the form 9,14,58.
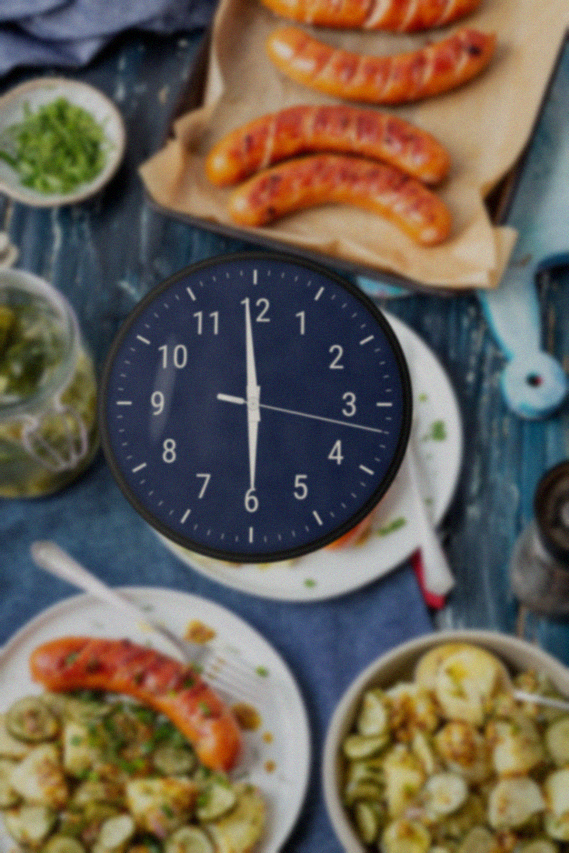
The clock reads 5,59,17
